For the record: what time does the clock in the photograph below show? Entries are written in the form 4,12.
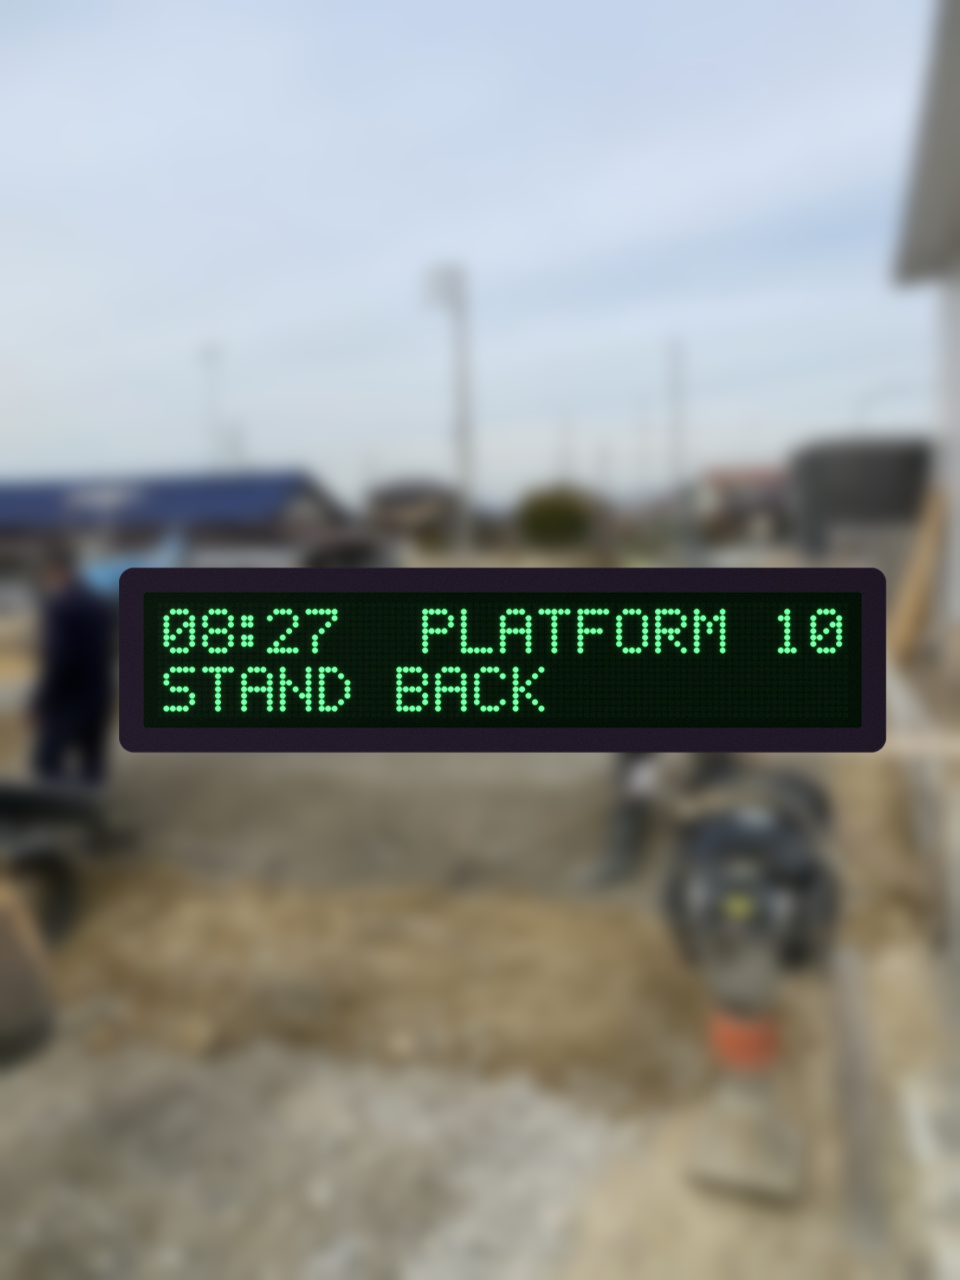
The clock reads 8,27
